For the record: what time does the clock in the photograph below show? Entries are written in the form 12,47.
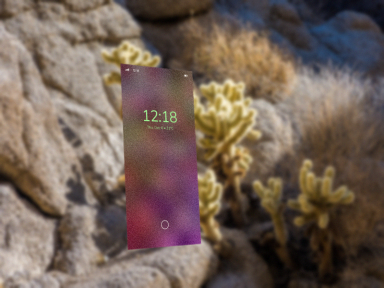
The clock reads 12,18
